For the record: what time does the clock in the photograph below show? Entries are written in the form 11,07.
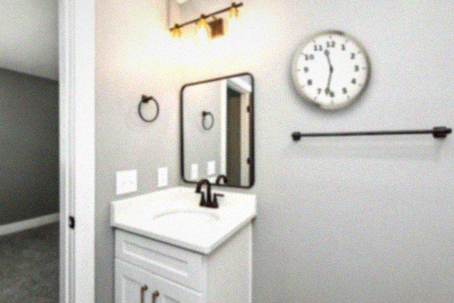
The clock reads 11,32
